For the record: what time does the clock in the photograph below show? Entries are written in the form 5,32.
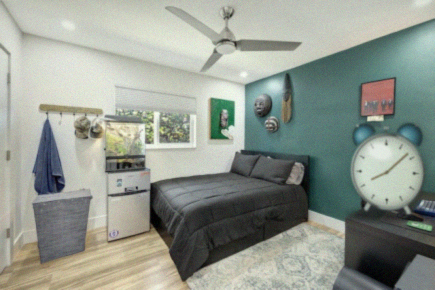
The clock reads 8,08
